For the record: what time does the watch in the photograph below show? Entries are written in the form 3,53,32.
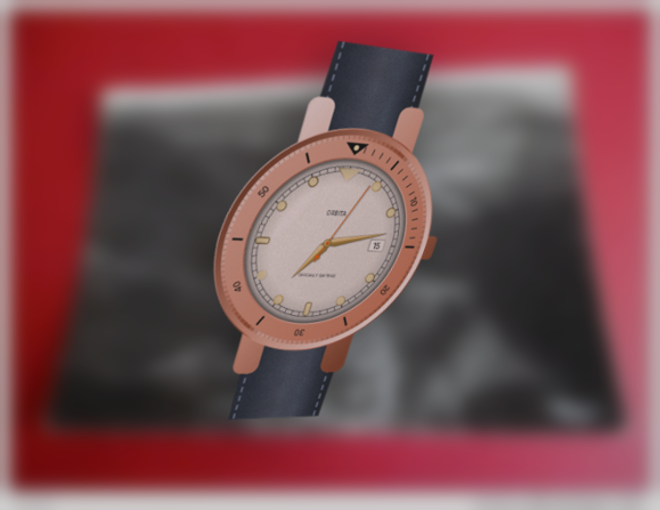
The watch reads 7,13,04
